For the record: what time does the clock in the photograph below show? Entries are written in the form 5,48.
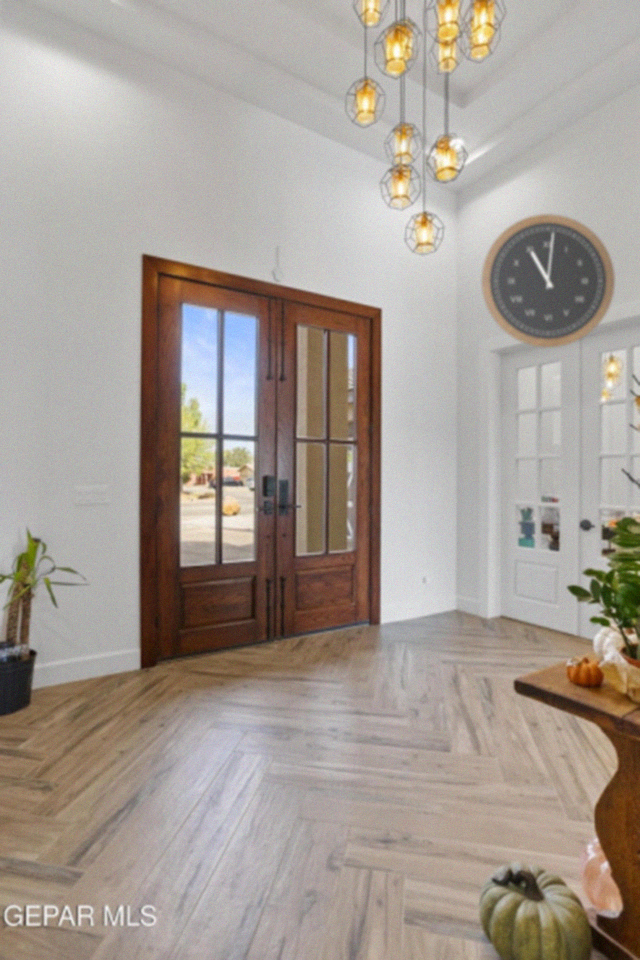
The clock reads 11,01
